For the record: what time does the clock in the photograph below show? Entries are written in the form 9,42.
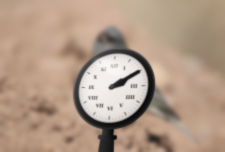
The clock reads 2,10
